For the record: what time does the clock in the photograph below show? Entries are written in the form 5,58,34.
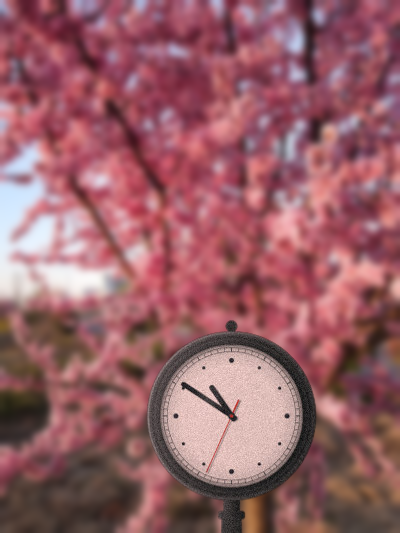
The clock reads 10,50,34
